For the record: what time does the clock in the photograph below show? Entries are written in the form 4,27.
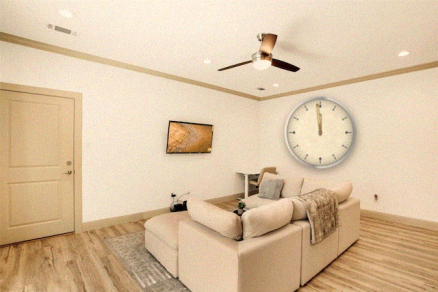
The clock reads 11,59
